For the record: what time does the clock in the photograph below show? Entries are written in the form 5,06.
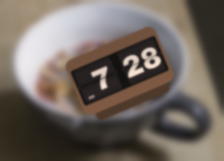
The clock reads 7,28
